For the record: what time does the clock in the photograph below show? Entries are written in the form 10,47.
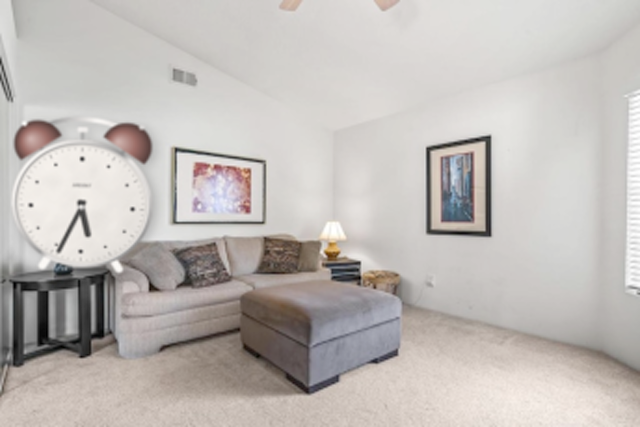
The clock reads 5,34
